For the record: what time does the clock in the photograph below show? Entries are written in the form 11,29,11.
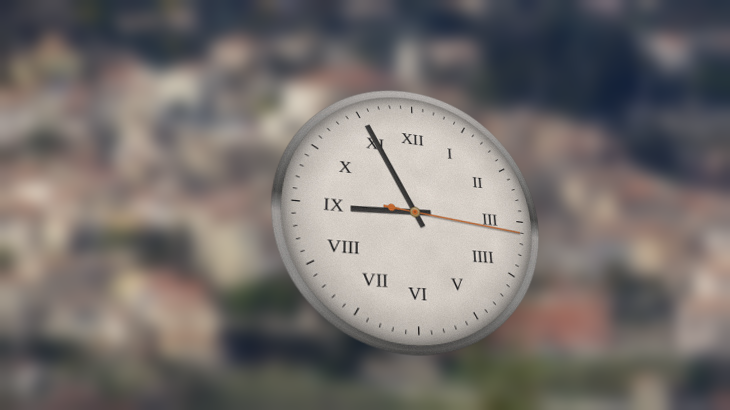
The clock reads 8,55,16
